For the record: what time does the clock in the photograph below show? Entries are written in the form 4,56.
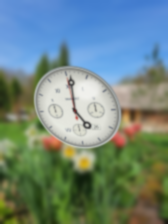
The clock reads 5,01
